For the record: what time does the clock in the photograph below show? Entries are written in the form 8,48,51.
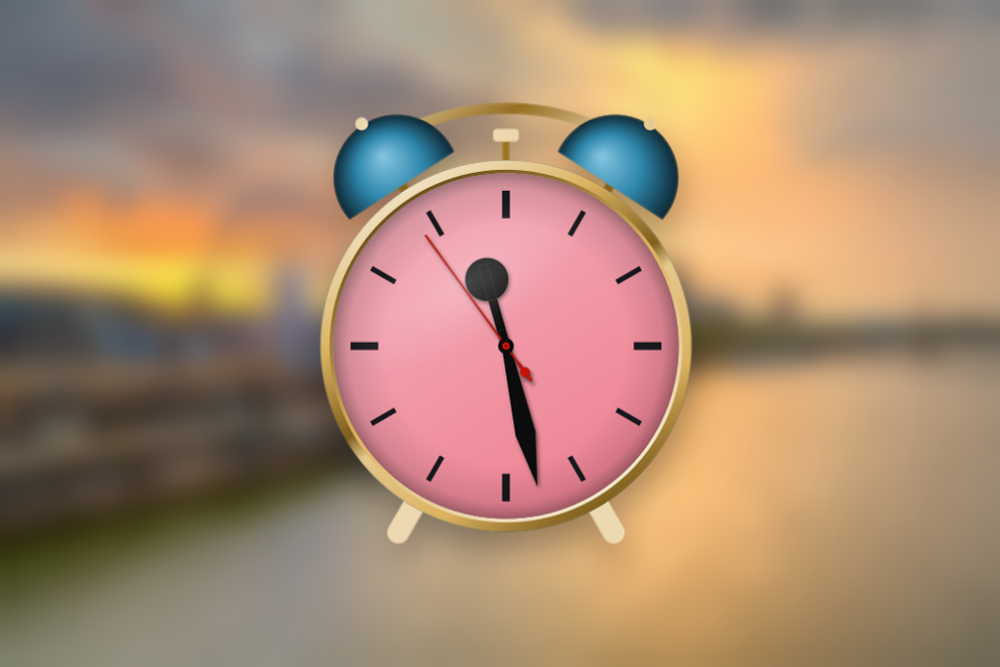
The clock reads 11,27,54
